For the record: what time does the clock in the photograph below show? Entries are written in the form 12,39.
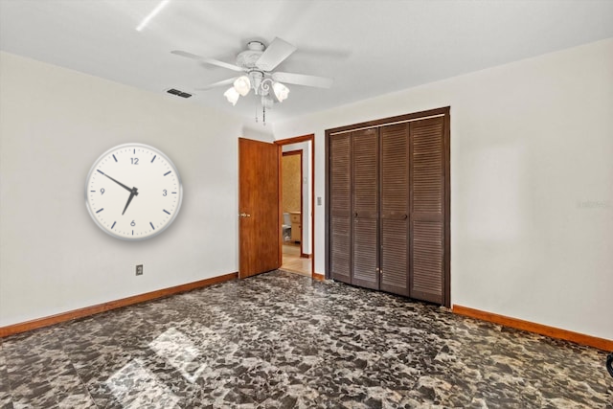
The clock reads 6,50
